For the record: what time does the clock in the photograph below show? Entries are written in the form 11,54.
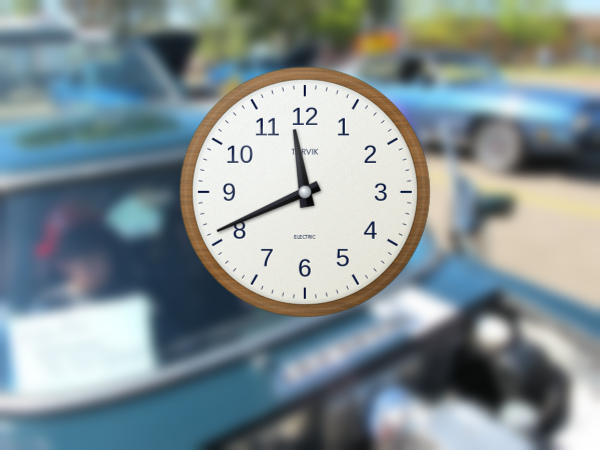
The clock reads 11,41
